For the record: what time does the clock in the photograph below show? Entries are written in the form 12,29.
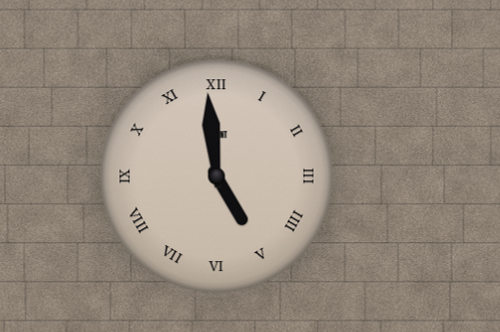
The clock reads 4,59
